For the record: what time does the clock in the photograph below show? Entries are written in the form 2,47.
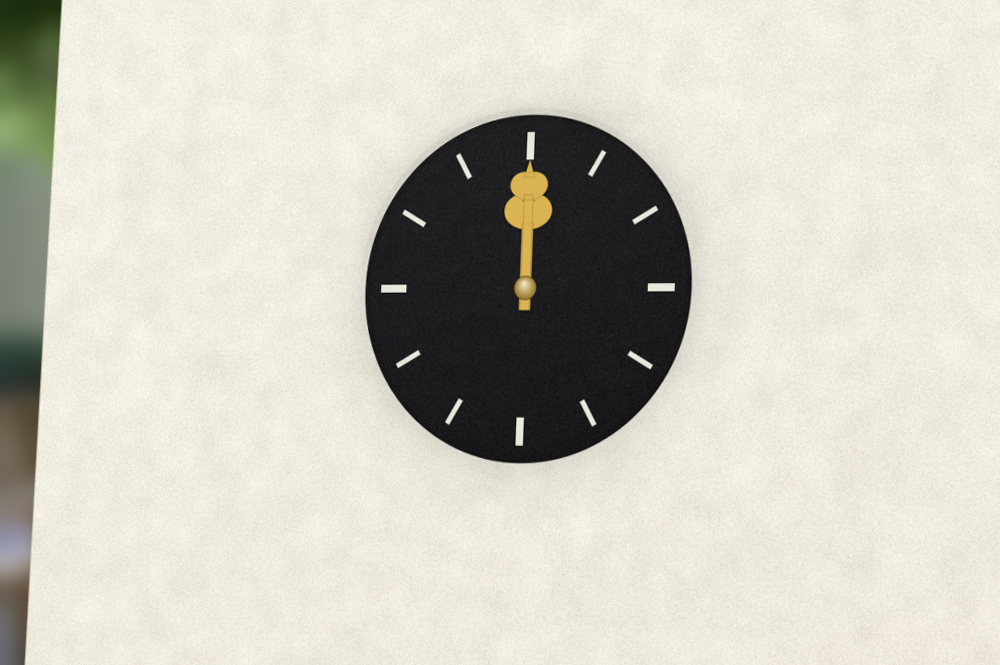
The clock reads 12,00
